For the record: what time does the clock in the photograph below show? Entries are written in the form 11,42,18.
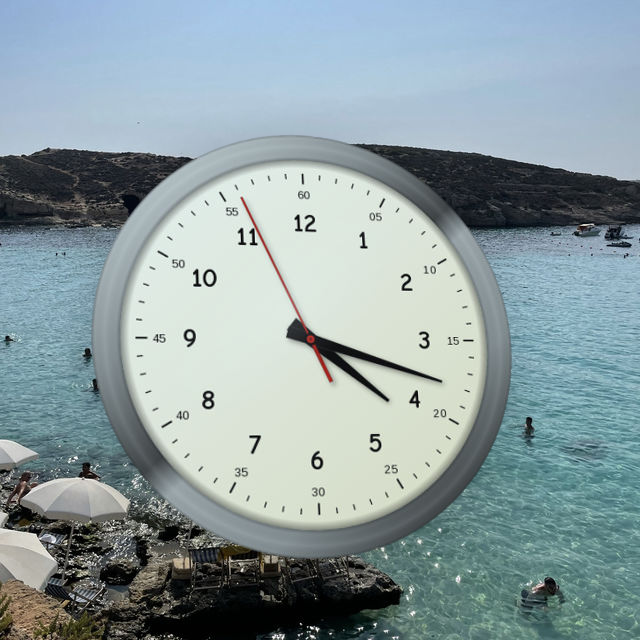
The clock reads 4,17,56
